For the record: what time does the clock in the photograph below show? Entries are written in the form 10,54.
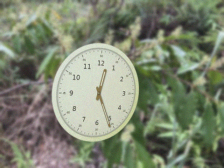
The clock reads 12,26
